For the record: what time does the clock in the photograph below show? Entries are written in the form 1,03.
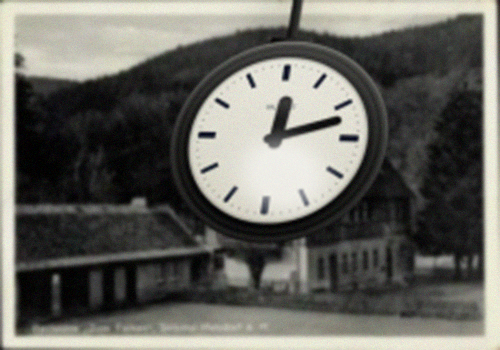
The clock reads 12,12
